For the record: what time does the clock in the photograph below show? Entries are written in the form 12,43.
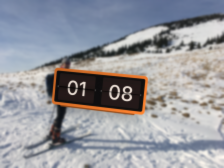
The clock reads 1,08
